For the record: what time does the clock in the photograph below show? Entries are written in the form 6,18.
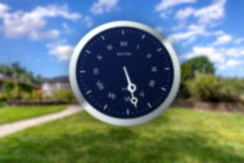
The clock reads 5,28
